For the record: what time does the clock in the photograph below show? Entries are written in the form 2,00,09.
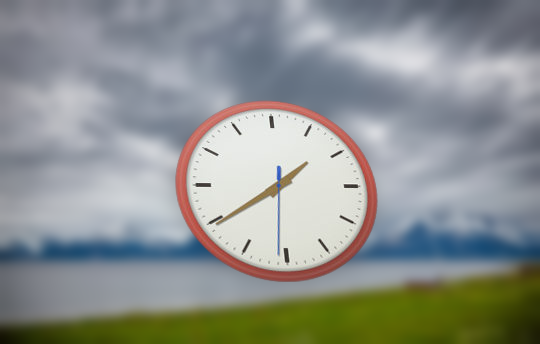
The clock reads 1,39,31
